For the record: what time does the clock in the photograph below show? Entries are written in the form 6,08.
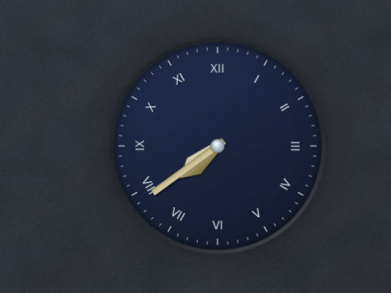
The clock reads 7,39
